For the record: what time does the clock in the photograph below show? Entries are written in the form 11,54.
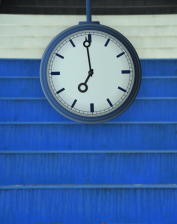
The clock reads 6,59
